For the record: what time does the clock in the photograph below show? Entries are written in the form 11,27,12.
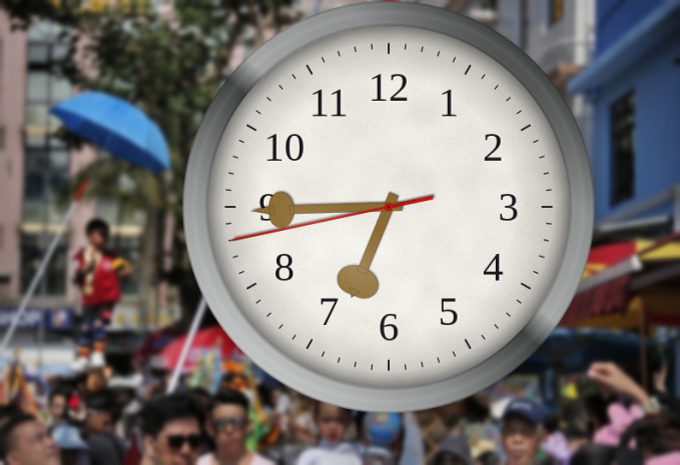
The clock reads 6,44,43
